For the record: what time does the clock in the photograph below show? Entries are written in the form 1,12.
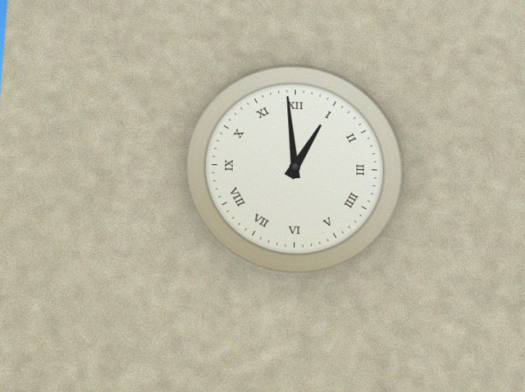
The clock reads 12,59
